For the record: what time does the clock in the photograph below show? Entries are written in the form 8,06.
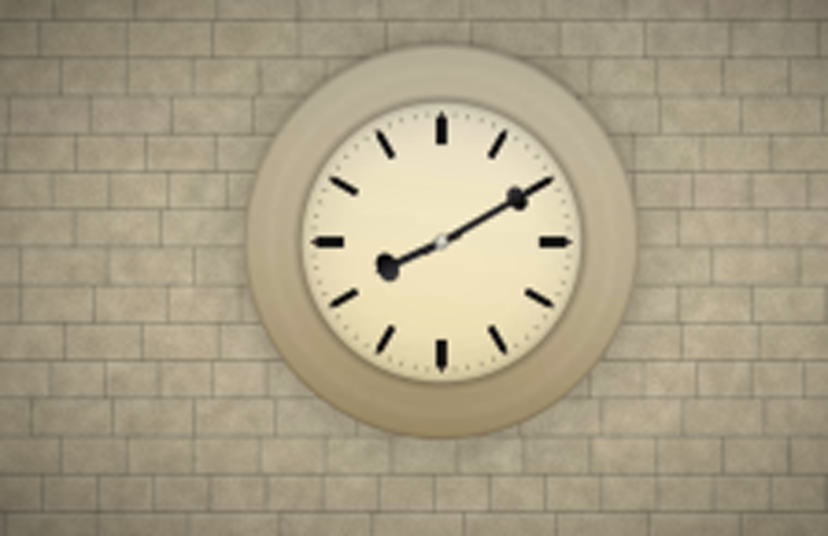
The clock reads 8,10
